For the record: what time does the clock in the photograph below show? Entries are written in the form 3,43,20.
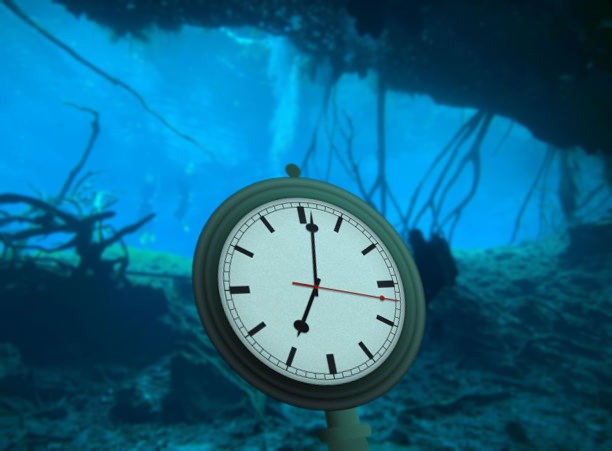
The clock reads 7,01,17
